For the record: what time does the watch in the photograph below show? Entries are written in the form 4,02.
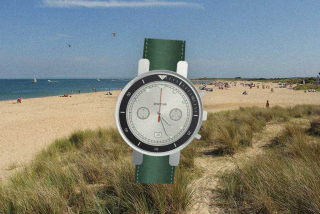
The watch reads 4,26
